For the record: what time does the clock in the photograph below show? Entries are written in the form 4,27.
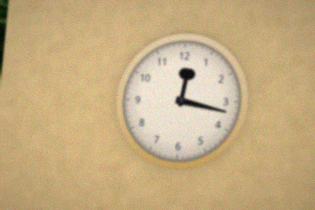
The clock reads 12,17
